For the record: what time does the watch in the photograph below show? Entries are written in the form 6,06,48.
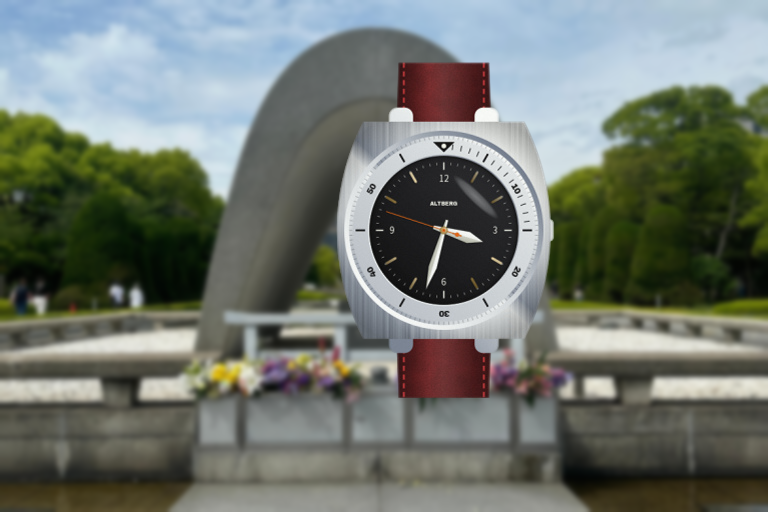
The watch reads 3,32,48
